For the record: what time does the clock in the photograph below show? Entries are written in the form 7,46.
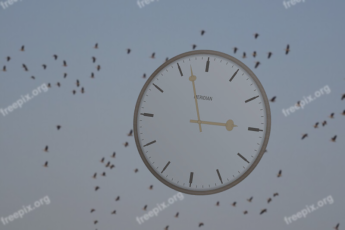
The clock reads 2,57
